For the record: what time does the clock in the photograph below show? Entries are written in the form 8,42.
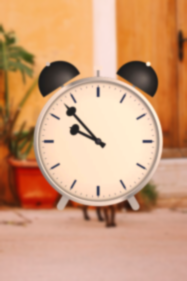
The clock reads 9,53
